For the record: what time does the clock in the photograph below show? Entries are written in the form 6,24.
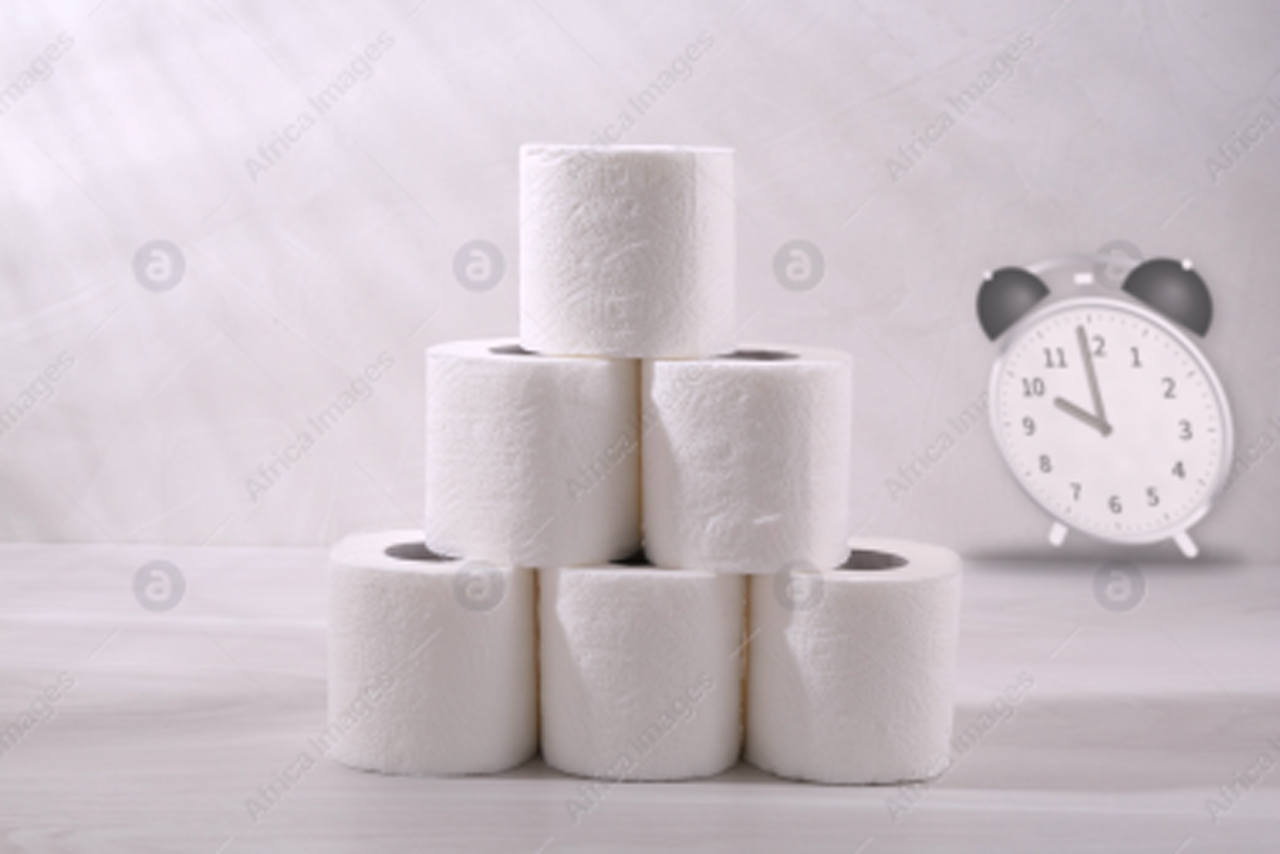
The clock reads 9,59
